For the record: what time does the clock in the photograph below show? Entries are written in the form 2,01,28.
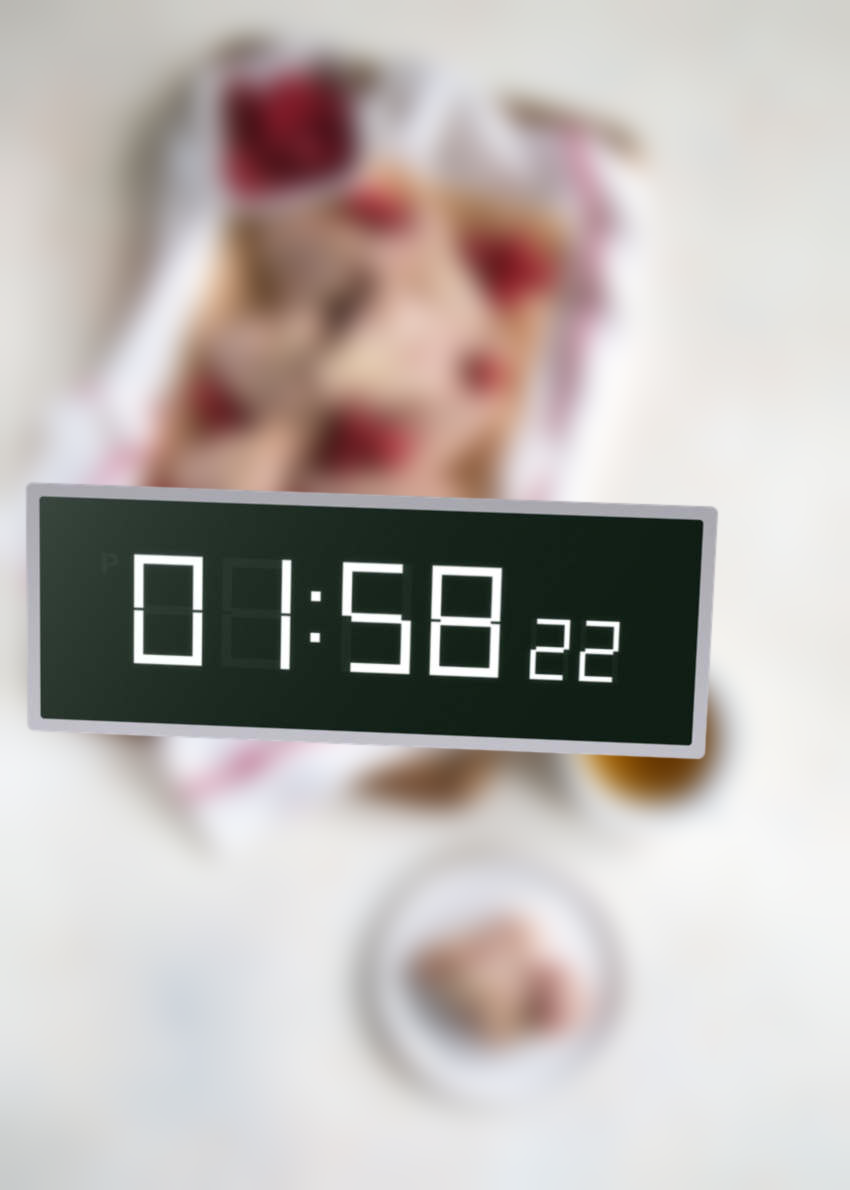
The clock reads 1,58,22
